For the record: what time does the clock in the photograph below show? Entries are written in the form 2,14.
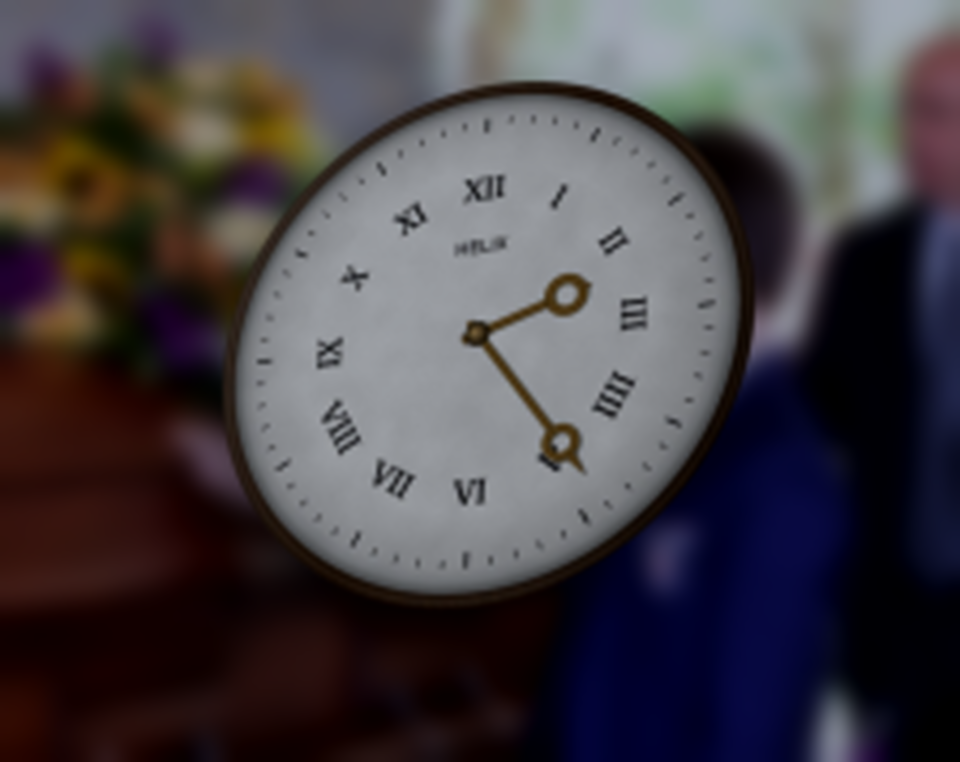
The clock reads 2,24
